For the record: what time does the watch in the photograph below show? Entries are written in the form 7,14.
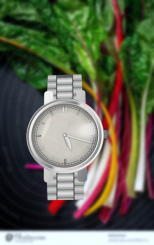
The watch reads 5,18
